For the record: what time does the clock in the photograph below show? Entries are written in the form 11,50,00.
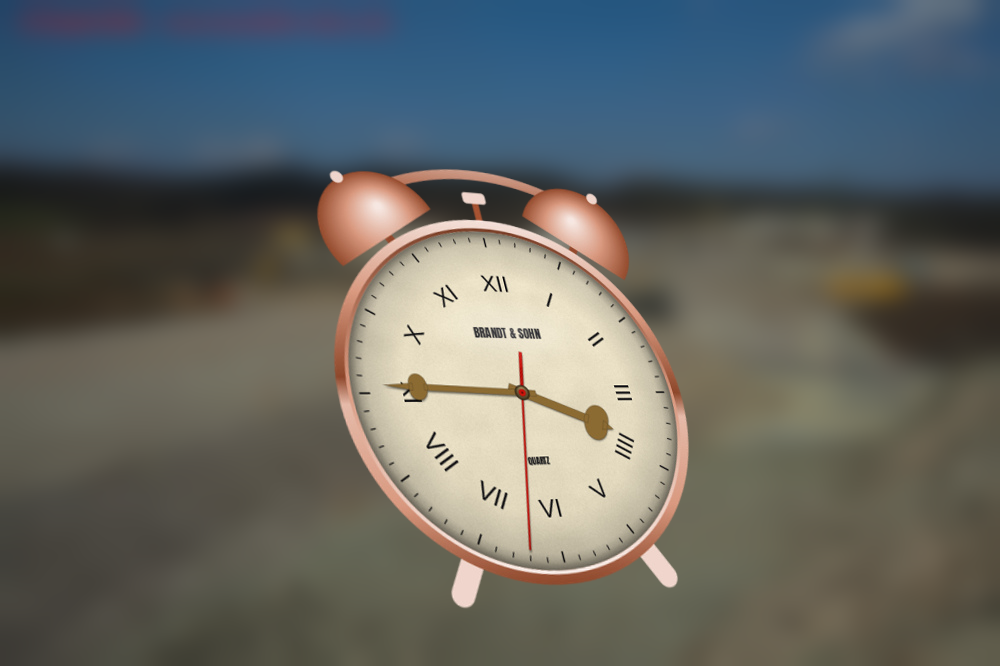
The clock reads 3,45,32
